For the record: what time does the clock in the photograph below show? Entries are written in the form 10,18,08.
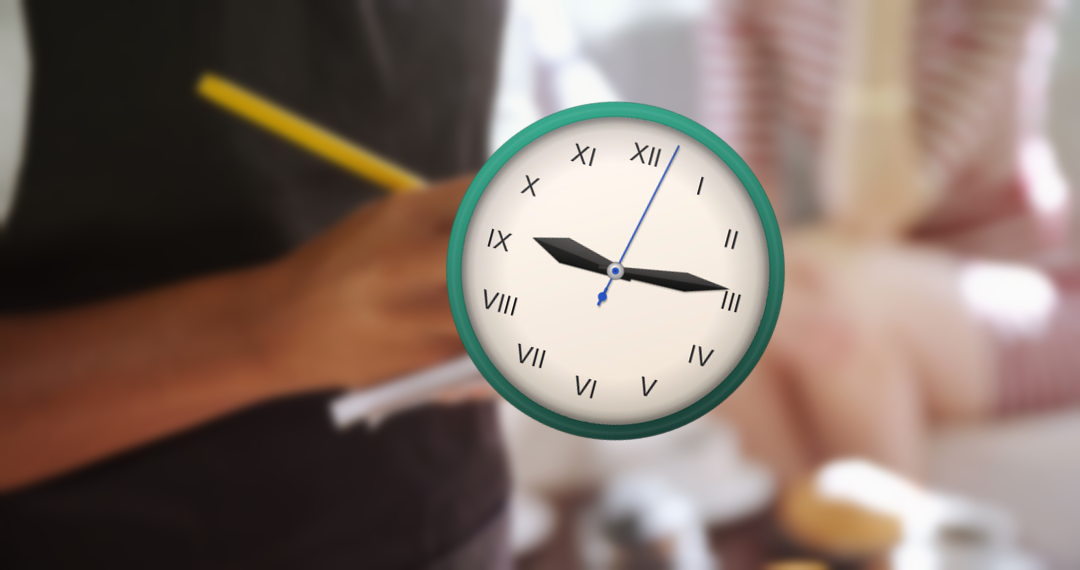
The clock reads 9,14,02
